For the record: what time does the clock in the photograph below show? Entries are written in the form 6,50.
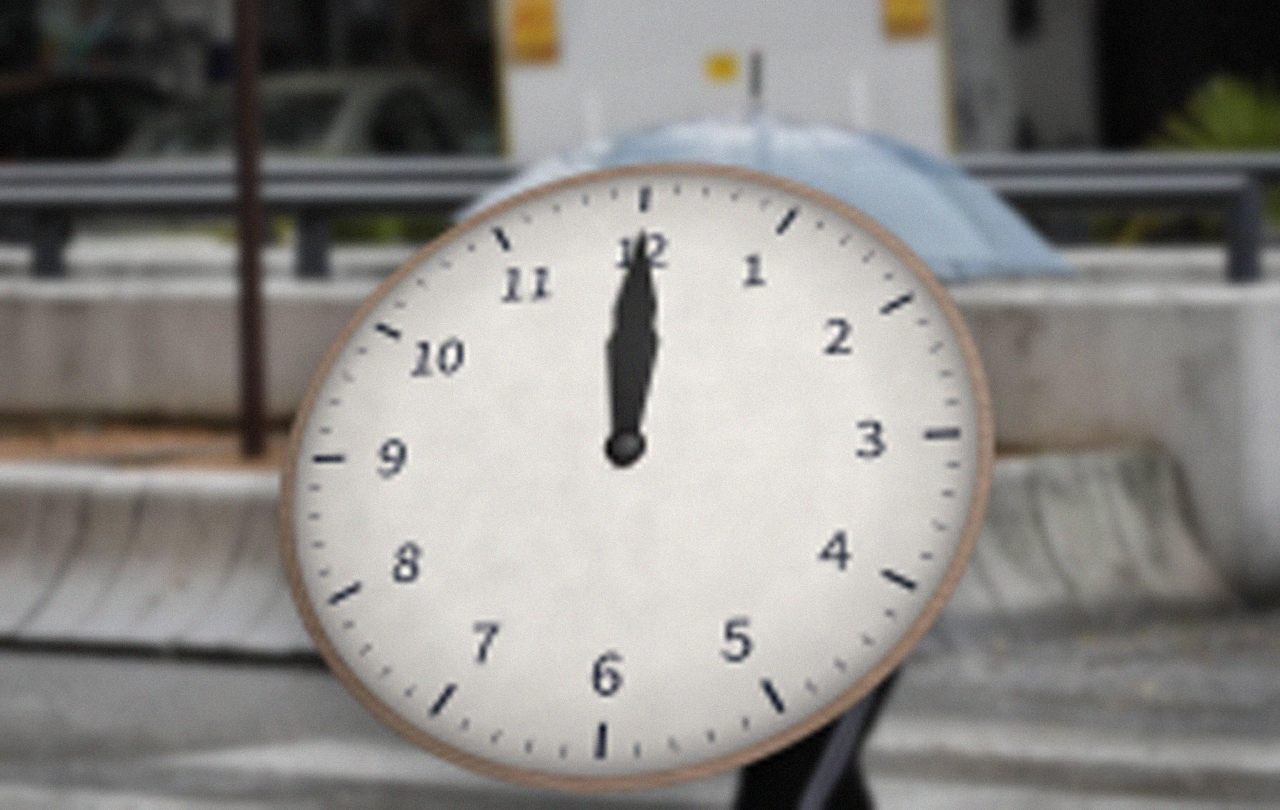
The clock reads 12,00
